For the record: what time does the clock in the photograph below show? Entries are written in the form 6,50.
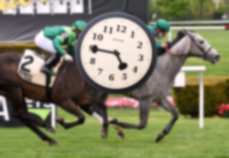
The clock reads 4,45
